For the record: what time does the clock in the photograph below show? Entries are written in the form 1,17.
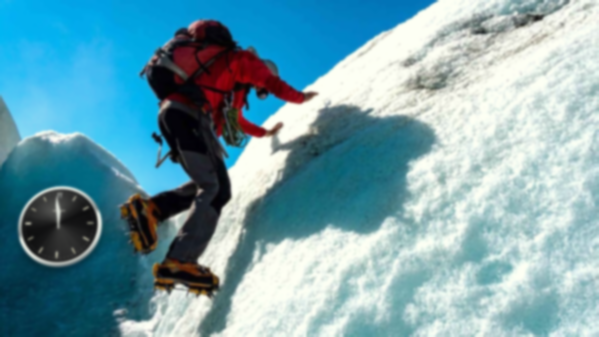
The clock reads 11,59
